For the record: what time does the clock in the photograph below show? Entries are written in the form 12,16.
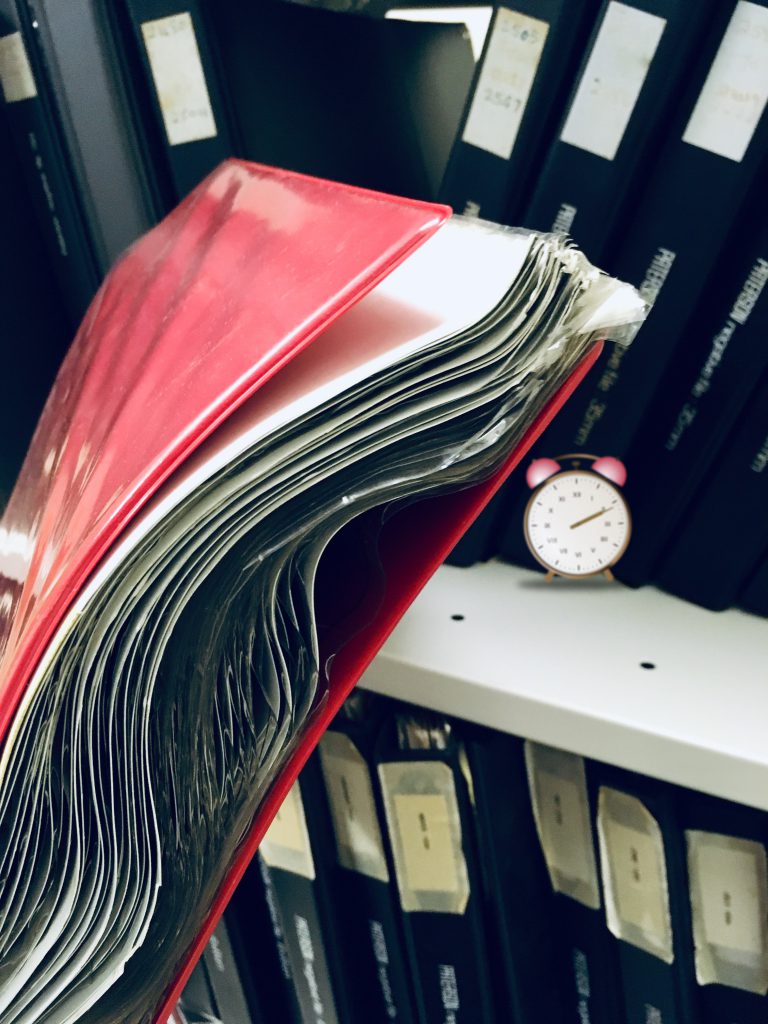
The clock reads 2,11
